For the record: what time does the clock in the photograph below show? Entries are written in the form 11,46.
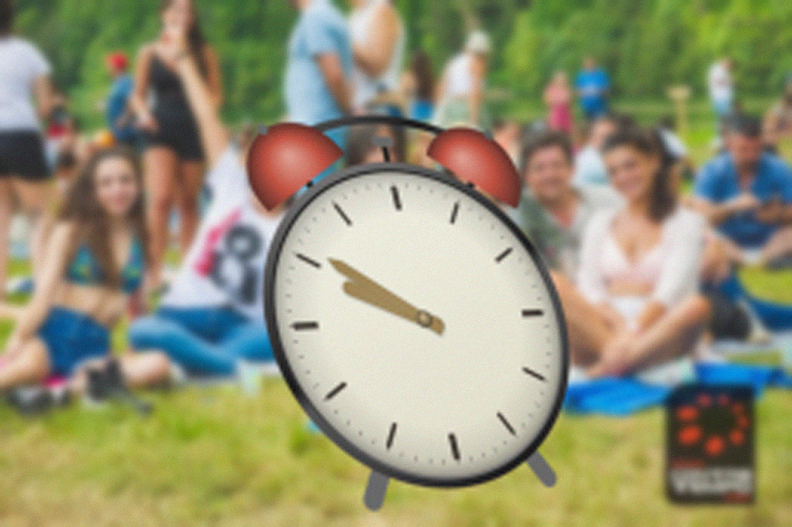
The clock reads 9,51
